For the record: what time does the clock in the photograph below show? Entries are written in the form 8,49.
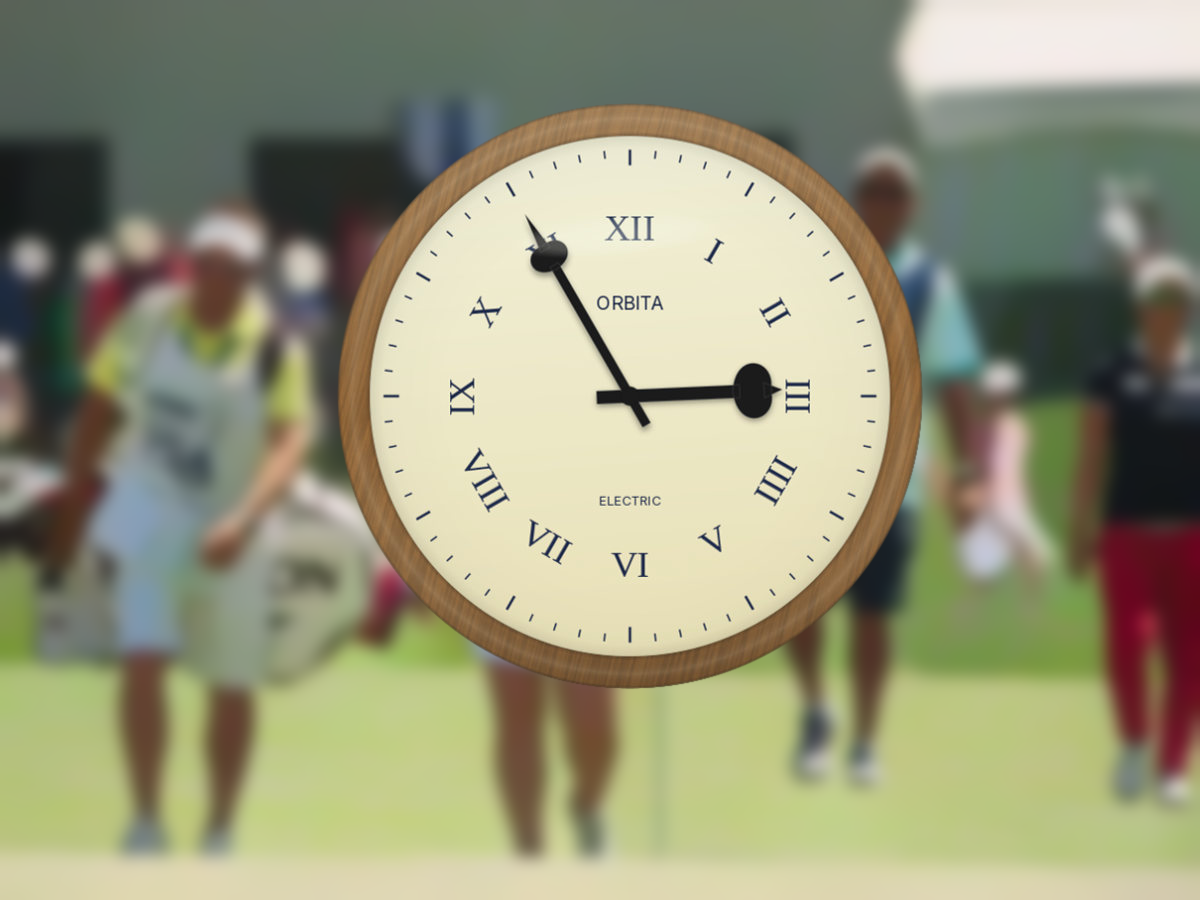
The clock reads 2,55
